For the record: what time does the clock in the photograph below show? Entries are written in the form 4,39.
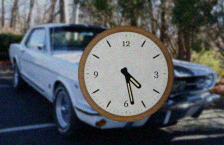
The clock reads 4,28
